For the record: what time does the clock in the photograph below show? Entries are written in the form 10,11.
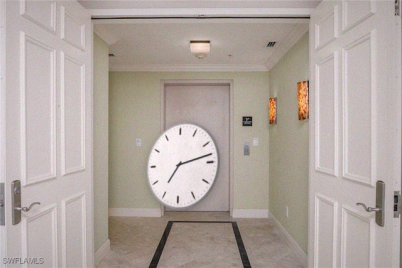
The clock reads 7,13
